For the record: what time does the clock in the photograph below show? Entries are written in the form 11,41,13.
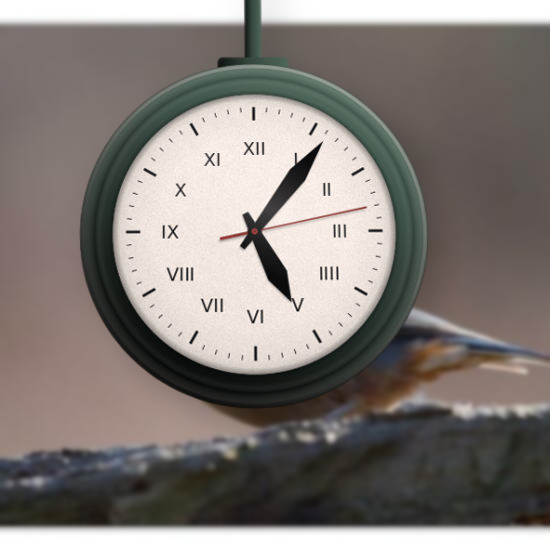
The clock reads 5,06,13
